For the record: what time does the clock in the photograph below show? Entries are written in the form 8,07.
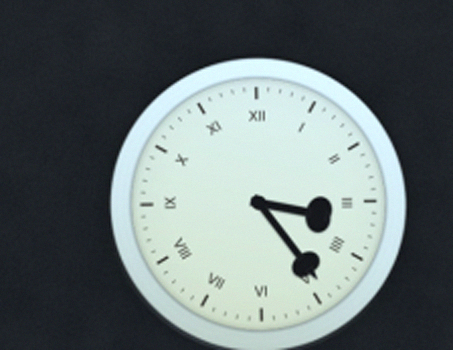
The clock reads 3,24
